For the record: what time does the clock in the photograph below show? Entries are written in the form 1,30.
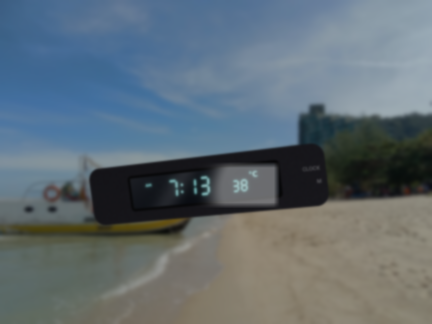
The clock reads 7,13
